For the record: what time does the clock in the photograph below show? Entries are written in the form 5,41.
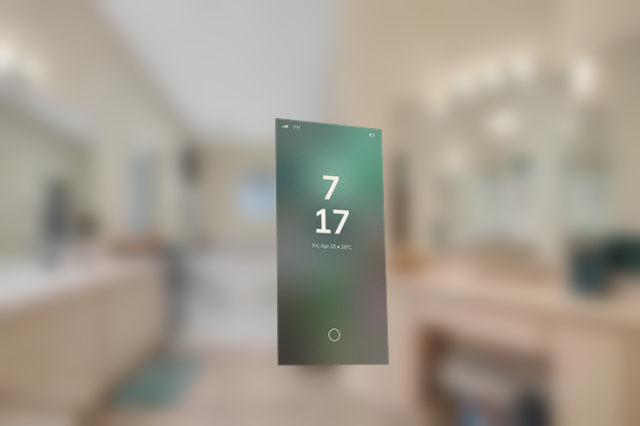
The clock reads 7,17
